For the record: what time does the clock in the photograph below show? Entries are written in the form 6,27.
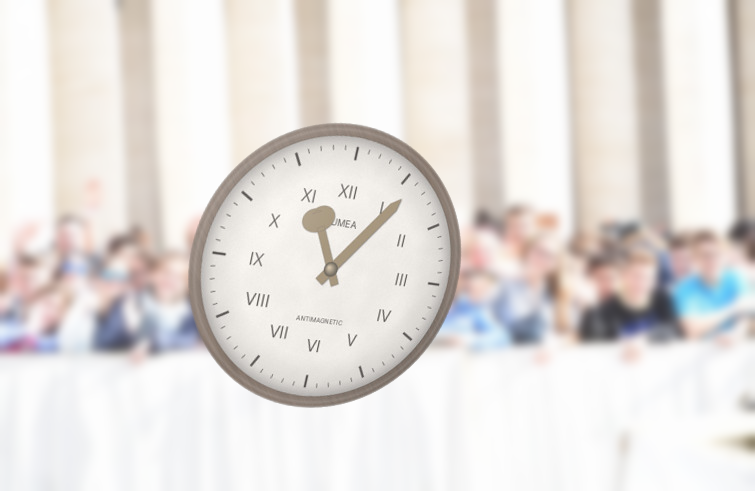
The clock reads 11,06
